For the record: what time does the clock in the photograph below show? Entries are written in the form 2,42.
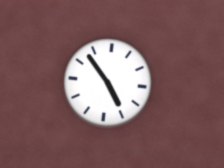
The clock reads 4,53
